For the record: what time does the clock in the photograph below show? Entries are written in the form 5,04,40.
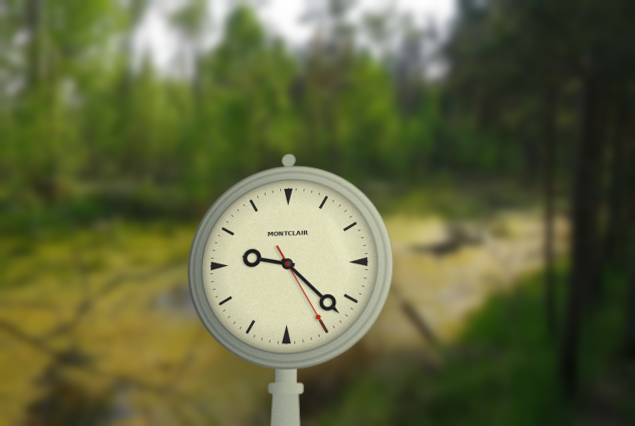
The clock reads 9,22,25
